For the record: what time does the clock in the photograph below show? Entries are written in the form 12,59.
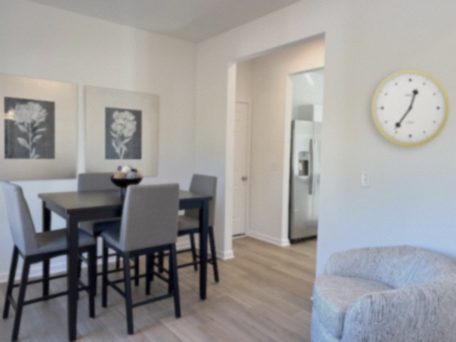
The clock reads 12,36
